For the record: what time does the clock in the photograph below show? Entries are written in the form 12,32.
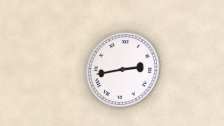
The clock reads 2,43
